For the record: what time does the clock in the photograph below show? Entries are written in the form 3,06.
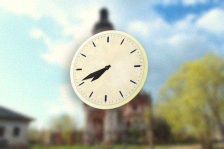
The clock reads 7,41
